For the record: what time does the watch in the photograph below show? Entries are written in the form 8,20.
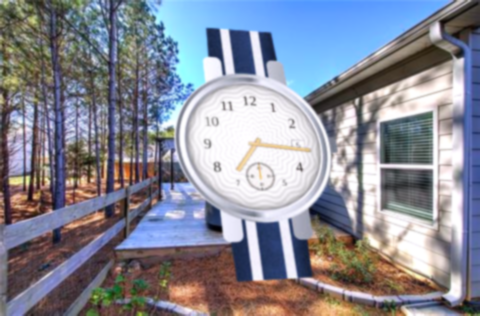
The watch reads 7,16
